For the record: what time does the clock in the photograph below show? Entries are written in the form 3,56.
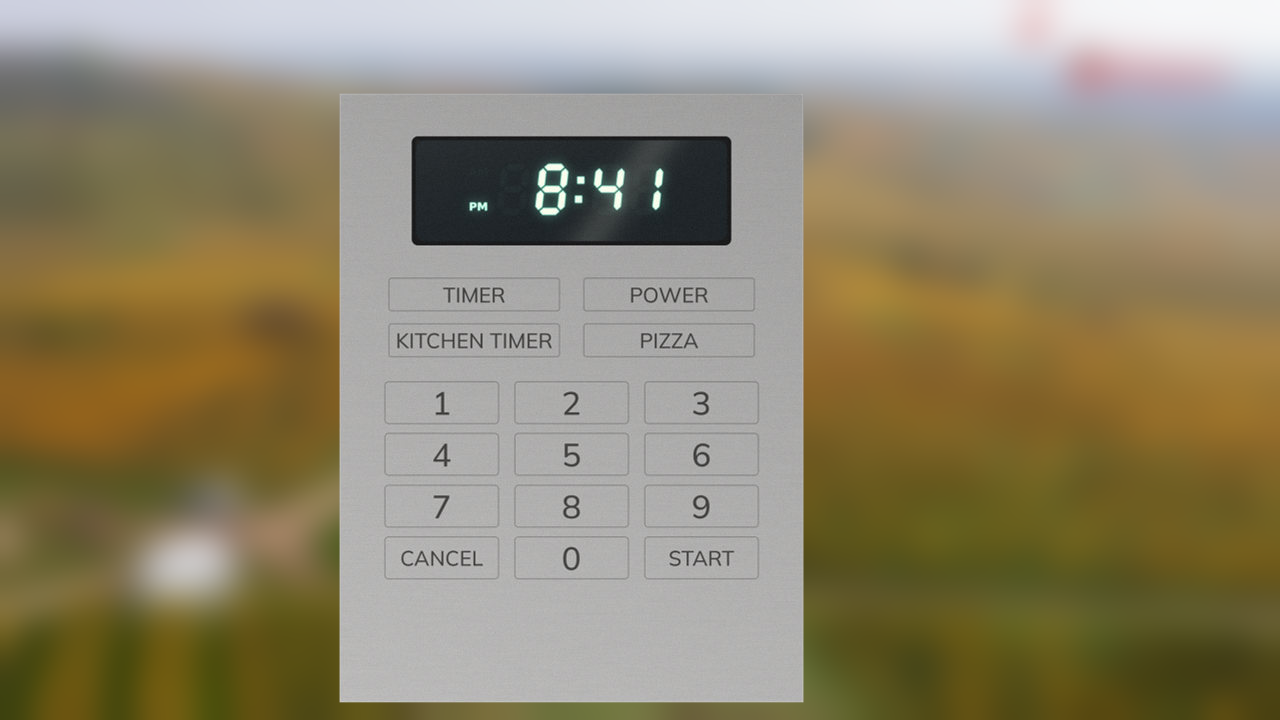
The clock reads 8,41
